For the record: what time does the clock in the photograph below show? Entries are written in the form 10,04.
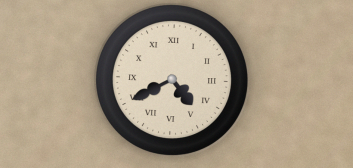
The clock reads 4,40
